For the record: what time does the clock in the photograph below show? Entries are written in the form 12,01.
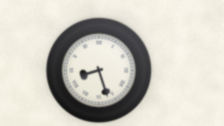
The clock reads 8,27
